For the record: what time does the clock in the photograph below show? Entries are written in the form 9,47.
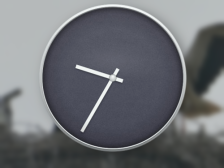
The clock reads 9,35
